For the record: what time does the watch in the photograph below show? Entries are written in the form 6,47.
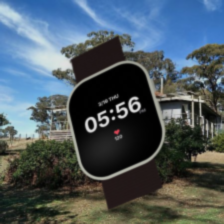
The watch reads 5,56
